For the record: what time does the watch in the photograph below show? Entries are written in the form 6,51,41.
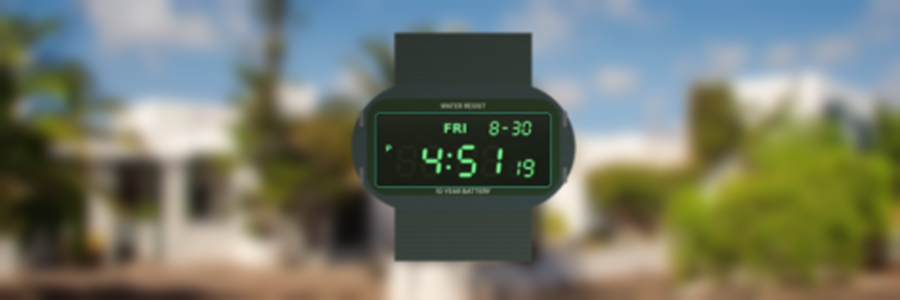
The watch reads 4,51,19
